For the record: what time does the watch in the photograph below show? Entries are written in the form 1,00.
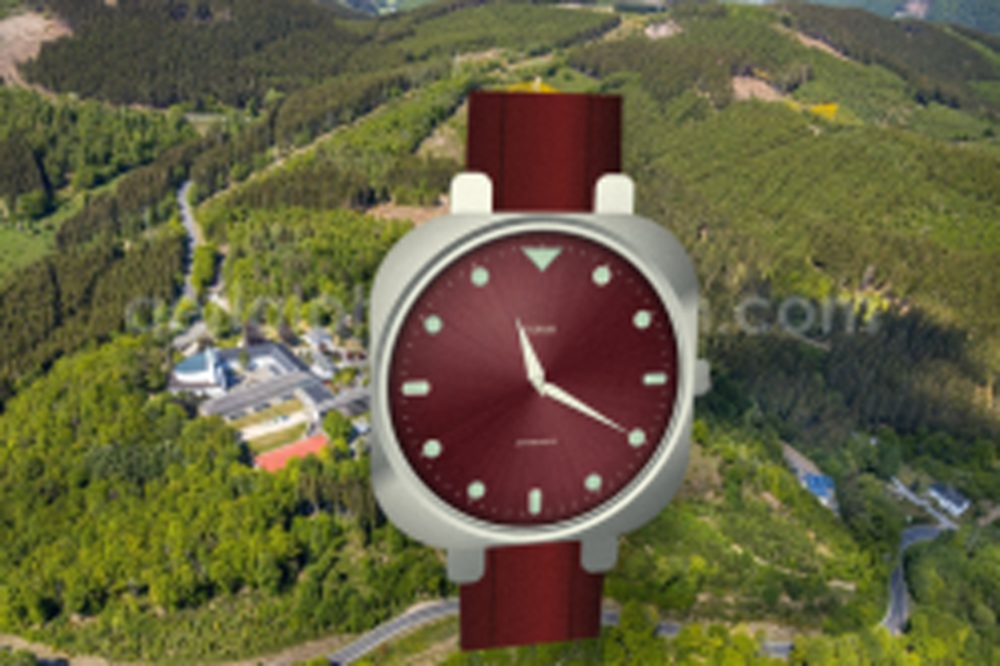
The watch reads 11,20
